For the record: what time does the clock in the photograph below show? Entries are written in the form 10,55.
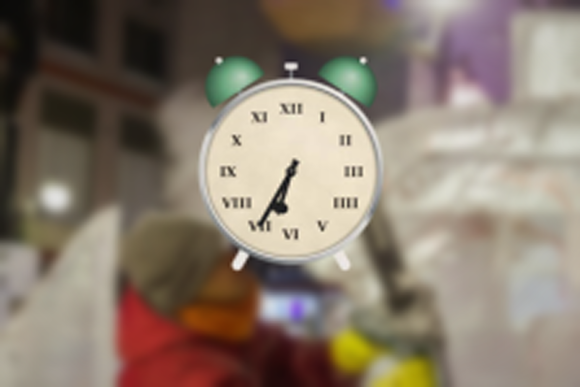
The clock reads 6,35
